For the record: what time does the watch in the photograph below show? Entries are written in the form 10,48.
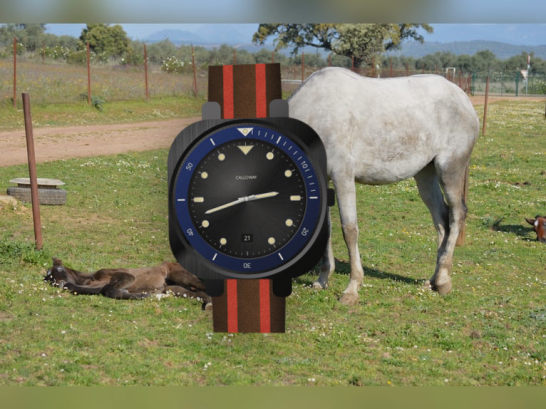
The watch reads 2,42
